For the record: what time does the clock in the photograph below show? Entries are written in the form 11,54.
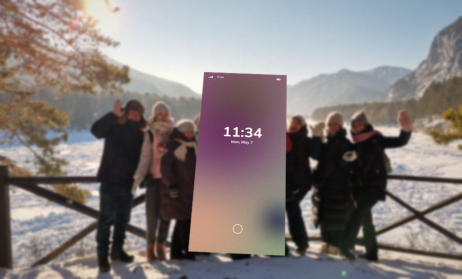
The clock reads 11,34
